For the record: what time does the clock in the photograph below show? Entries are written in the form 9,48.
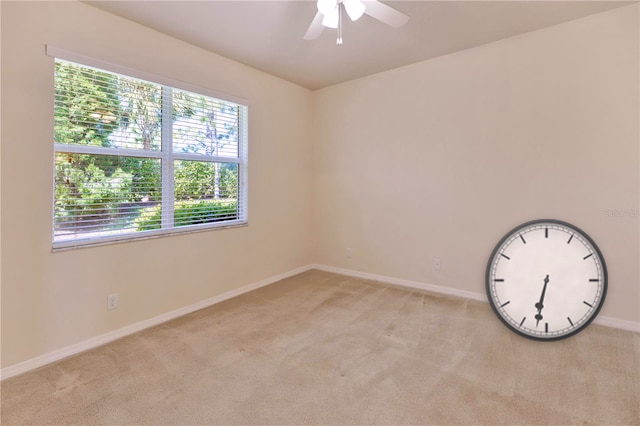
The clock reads 6,32
